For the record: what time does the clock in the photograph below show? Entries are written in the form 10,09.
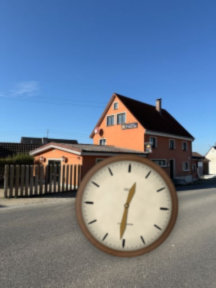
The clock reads 12,31
